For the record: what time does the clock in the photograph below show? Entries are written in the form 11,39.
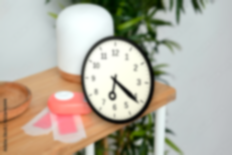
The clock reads 6,21
